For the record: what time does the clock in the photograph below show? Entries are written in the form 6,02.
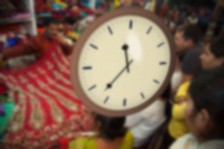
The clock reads 11,37
